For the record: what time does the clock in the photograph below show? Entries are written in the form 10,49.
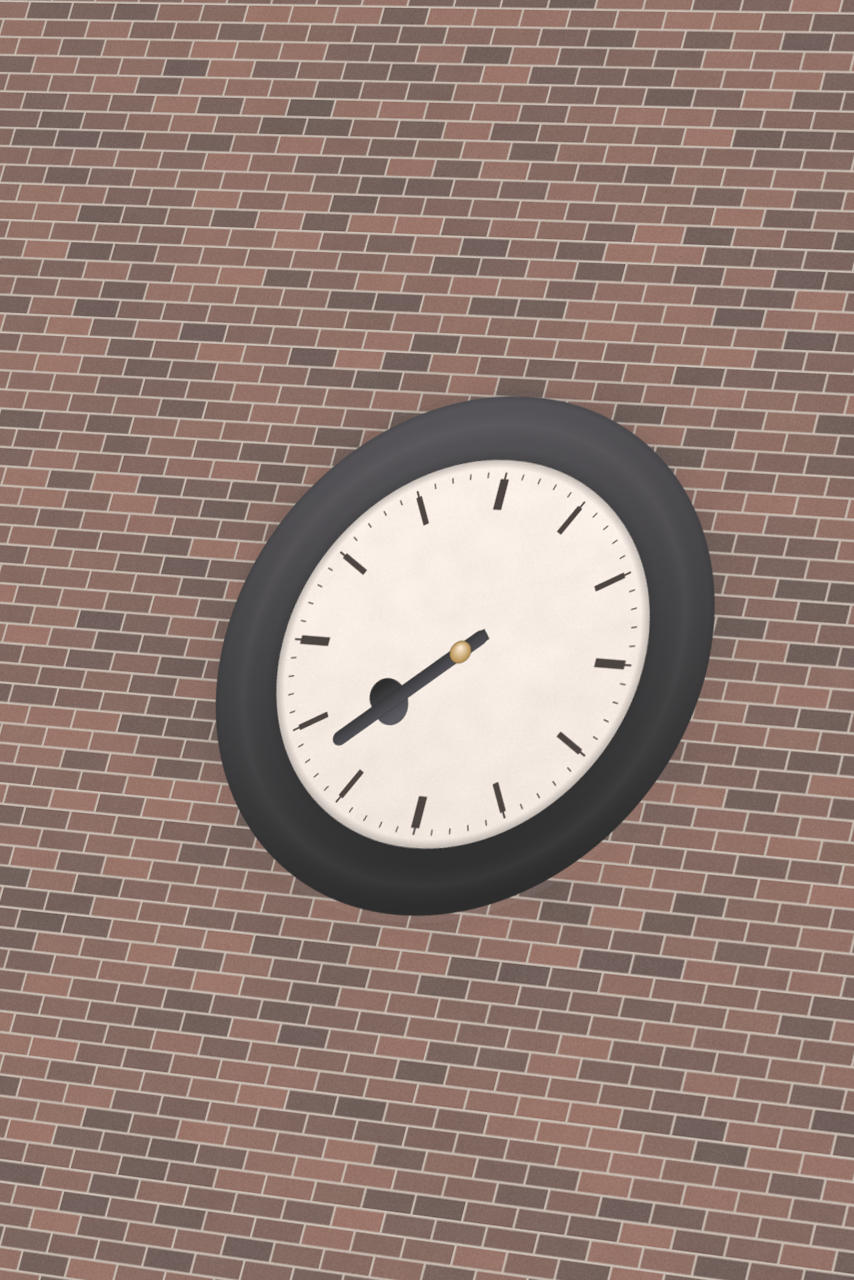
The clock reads 7,38
